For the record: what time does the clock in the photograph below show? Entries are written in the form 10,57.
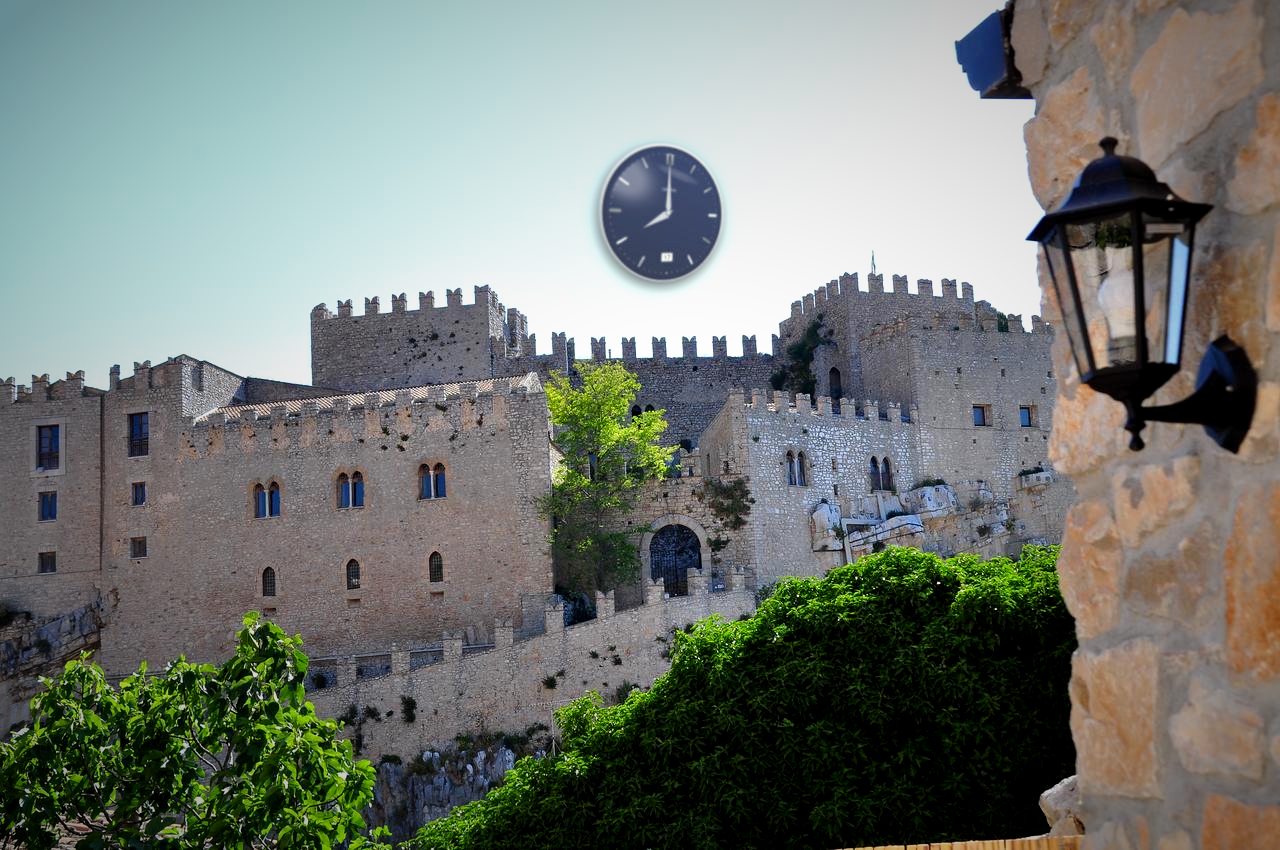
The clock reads 8,00
